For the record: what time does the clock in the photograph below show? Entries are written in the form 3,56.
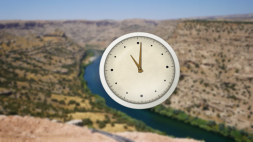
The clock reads 11,01
